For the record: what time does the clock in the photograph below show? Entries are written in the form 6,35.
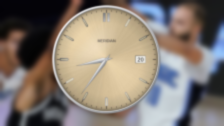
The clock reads 8,36
